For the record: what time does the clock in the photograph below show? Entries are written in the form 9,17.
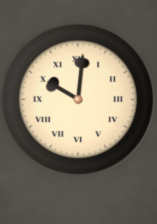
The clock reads 10,01
